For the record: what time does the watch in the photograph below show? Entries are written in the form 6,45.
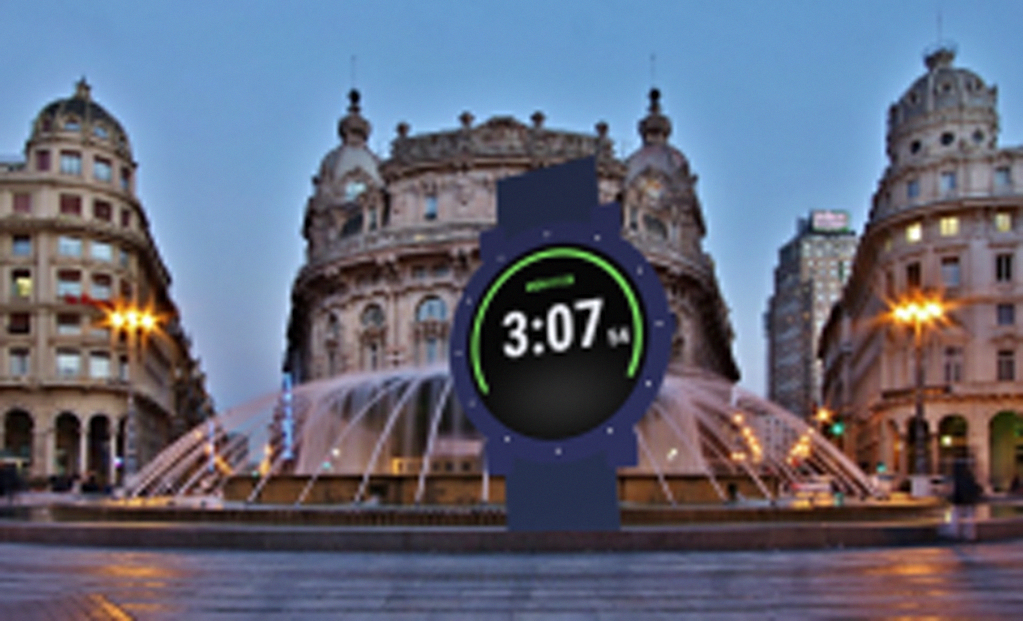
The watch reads 3,07
